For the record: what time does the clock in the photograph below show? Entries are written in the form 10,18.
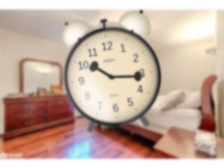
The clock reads 10,16
